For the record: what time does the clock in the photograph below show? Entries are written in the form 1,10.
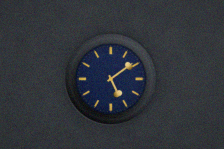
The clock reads 5,09
